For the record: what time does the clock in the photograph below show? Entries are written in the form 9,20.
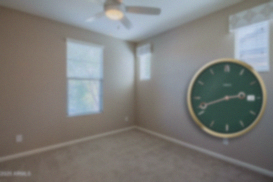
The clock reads 2,42
